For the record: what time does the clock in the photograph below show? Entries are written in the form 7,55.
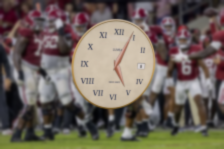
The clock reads 5,04
